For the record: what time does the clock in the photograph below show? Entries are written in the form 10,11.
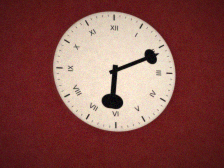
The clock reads 6,11
